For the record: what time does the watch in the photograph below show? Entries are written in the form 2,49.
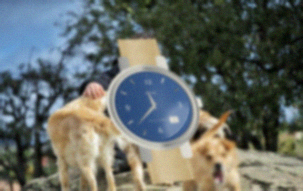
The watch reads 11,38
